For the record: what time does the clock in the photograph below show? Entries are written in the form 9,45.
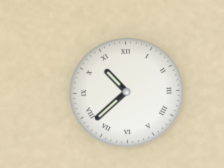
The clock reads 10,38
